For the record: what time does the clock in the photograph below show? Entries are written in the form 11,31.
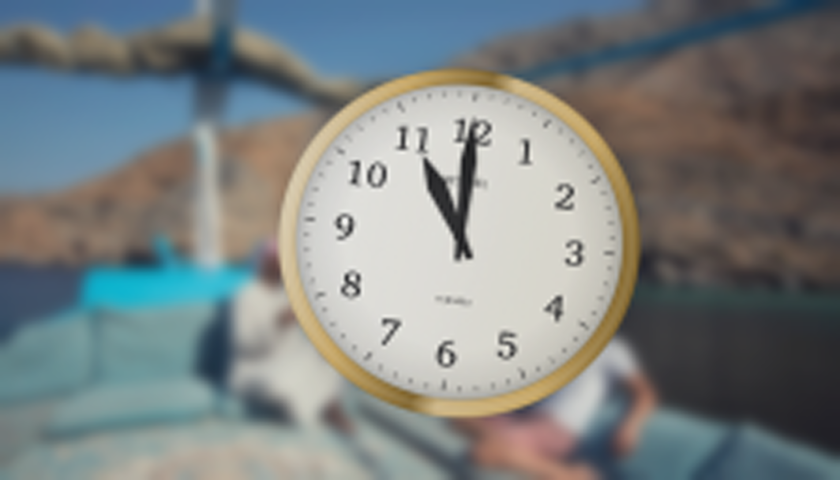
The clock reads 11,00
